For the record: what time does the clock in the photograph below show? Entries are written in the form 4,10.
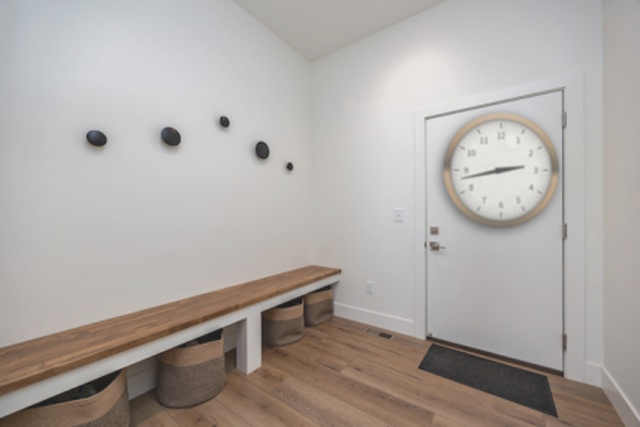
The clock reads 2,43
